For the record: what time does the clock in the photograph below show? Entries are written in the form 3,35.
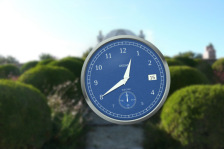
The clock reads 12,40
